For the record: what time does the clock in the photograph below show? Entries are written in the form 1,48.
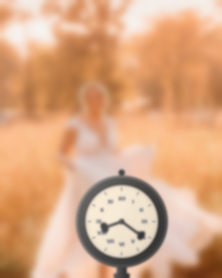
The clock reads 8,21
